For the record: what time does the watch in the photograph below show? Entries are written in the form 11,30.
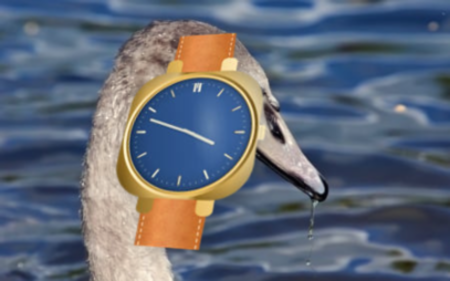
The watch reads 3,48
